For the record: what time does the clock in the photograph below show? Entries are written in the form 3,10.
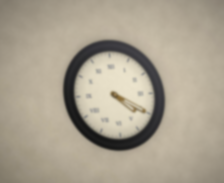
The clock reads 4,20
